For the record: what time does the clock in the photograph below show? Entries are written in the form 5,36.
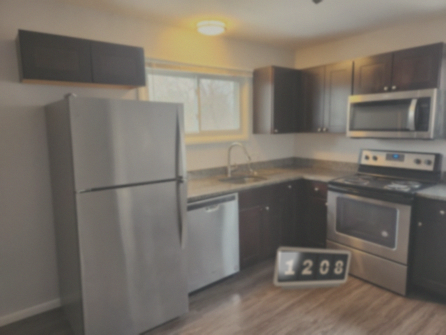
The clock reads 12,08
